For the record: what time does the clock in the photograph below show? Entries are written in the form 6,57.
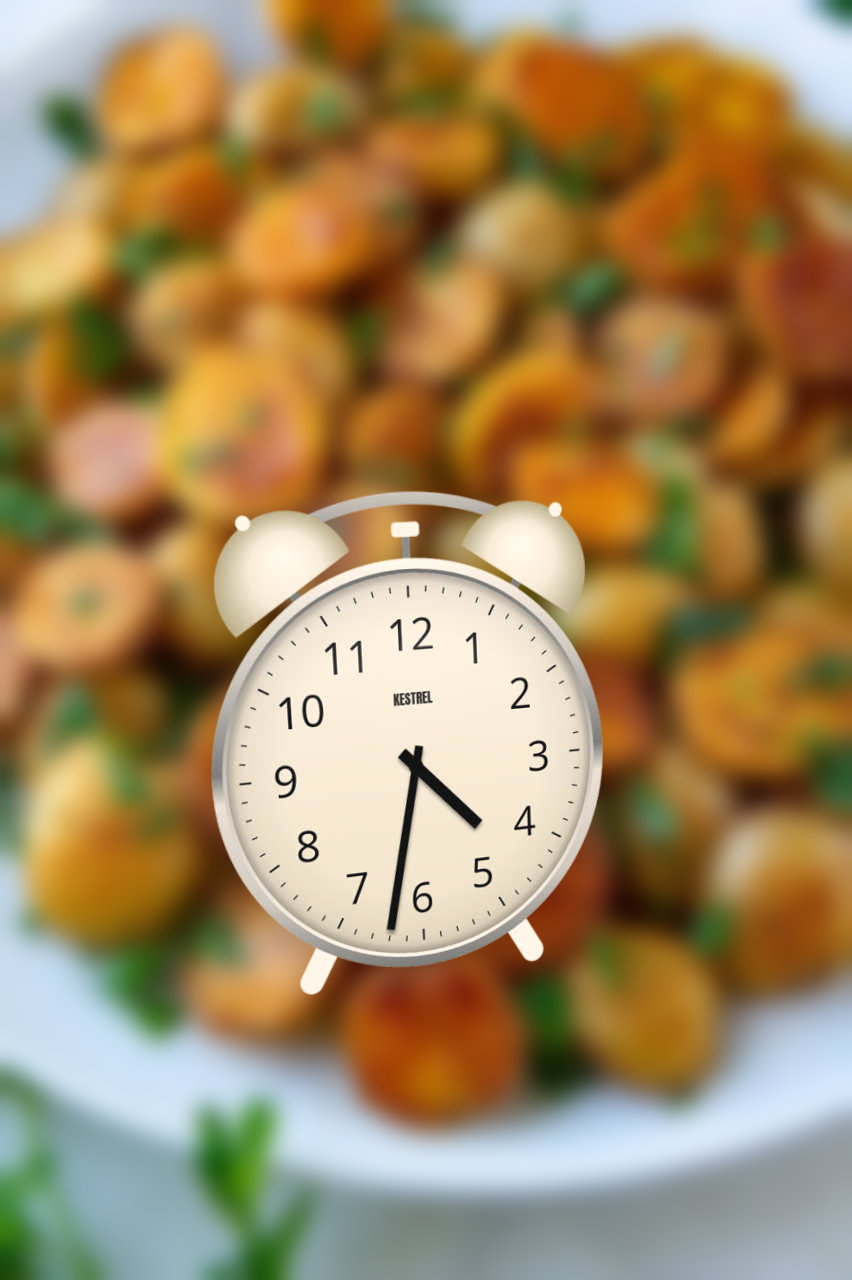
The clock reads 4,32
